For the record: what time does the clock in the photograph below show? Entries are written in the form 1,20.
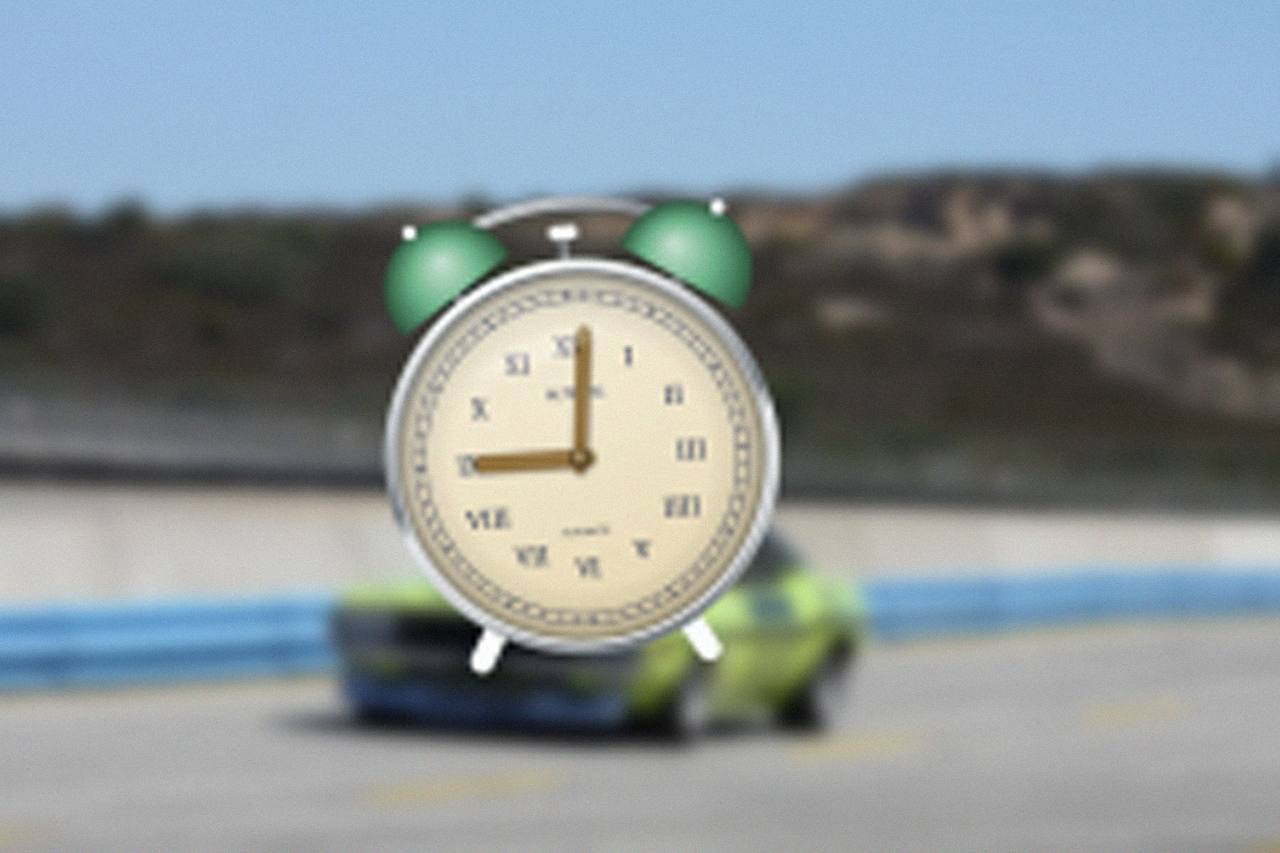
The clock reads 9,01
